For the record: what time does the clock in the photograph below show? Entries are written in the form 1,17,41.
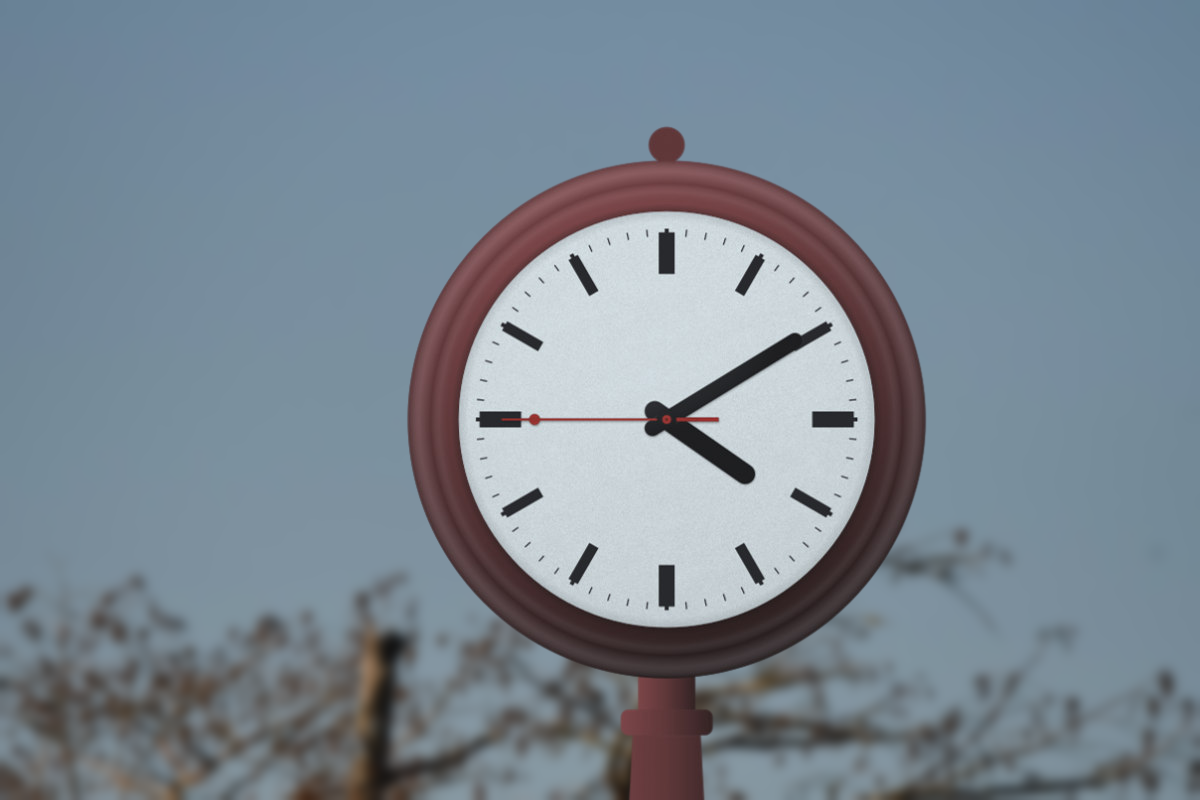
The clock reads 4,09,45
